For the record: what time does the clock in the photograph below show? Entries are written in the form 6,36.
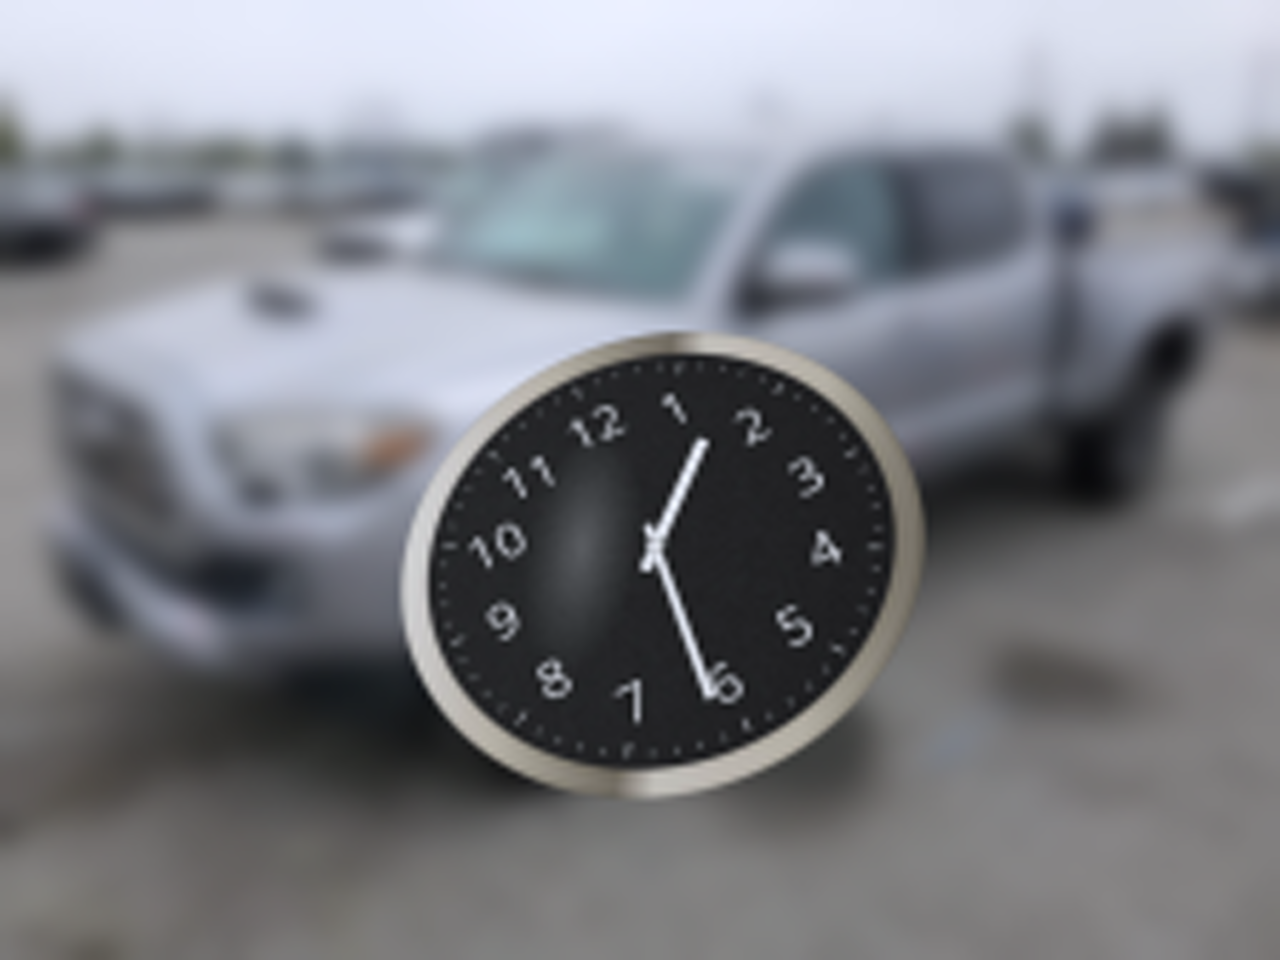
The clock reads 1,31
